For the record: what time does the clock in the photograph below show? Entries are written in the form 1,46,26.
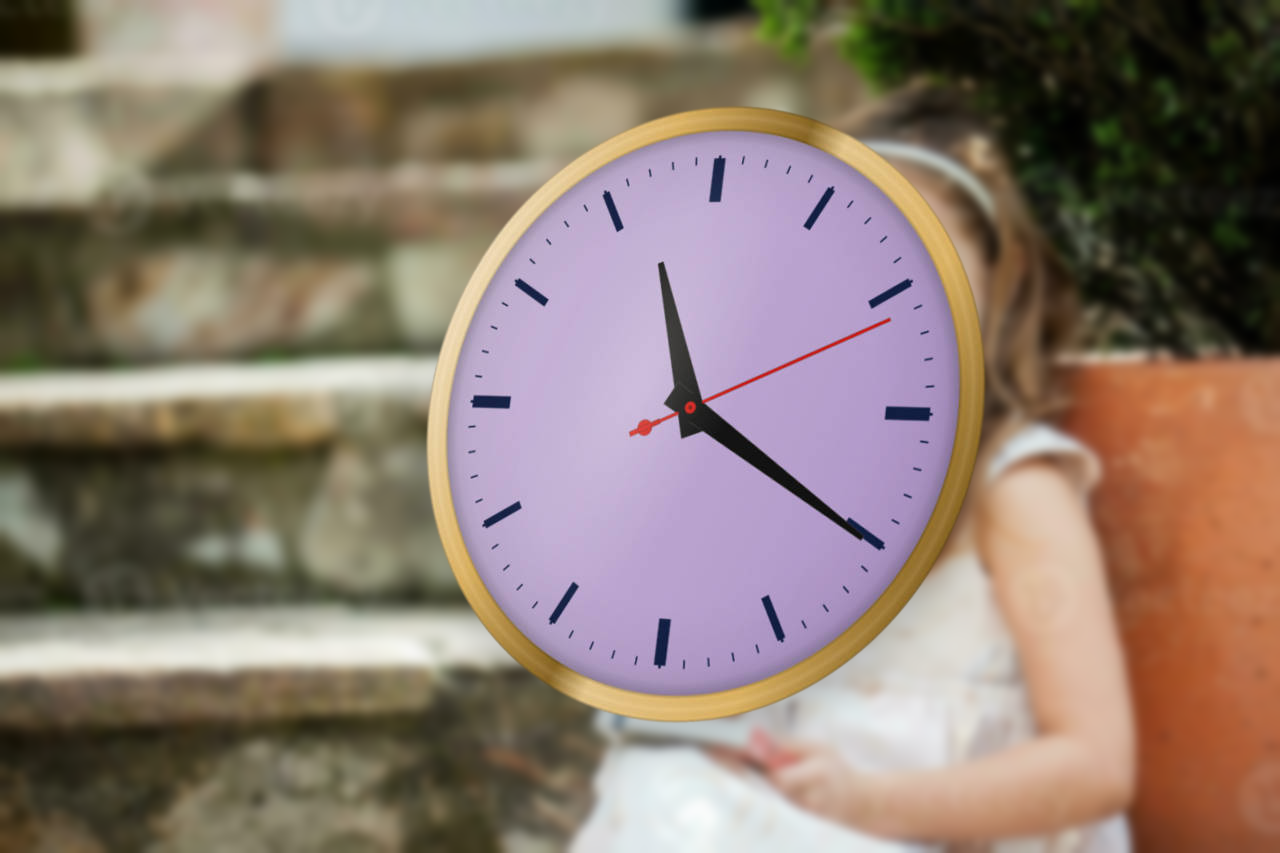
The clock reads 11,20,11
